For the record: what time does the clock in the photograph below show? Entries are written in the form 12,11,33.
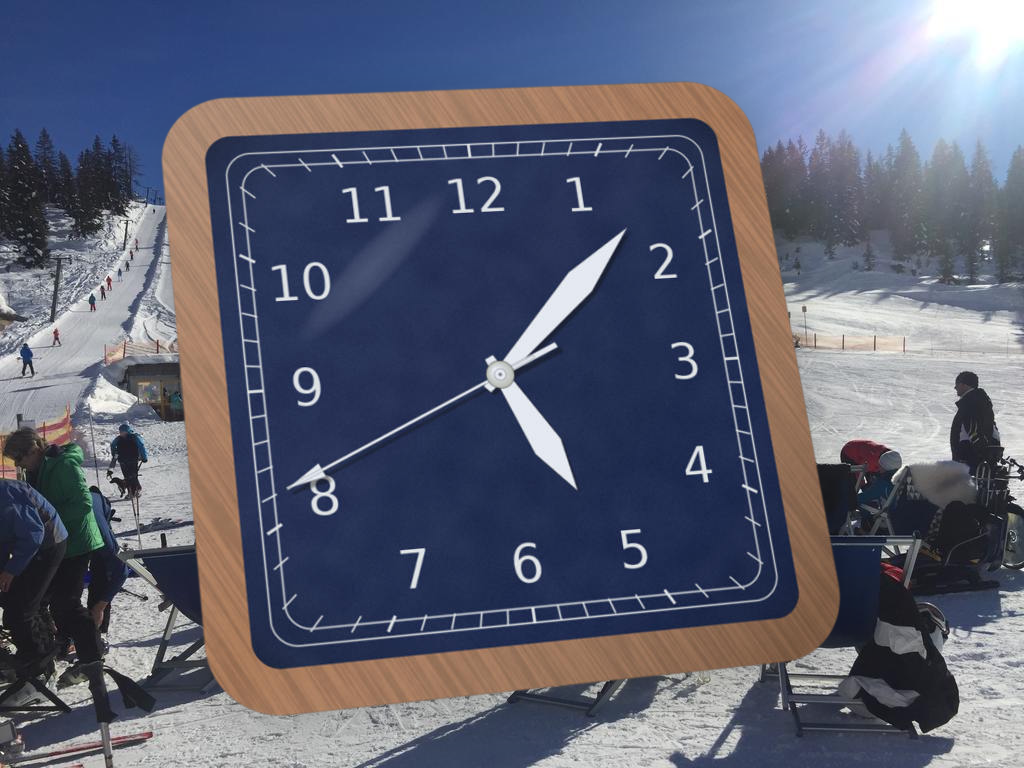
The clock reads 5,07,41
